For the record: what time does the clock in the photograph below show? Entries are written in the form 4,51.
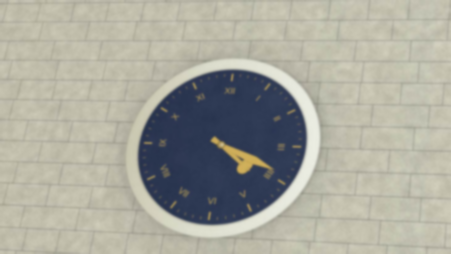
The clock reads 4,19
